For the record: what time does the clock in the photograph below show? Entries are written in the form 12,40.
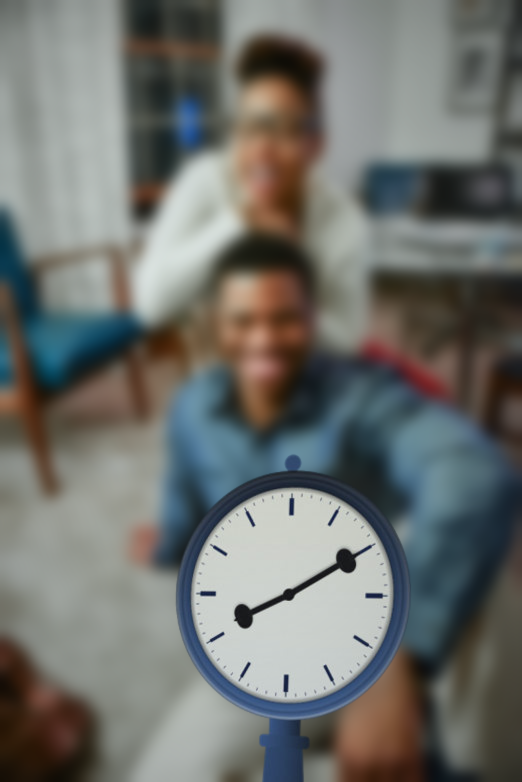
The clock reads 8,10
